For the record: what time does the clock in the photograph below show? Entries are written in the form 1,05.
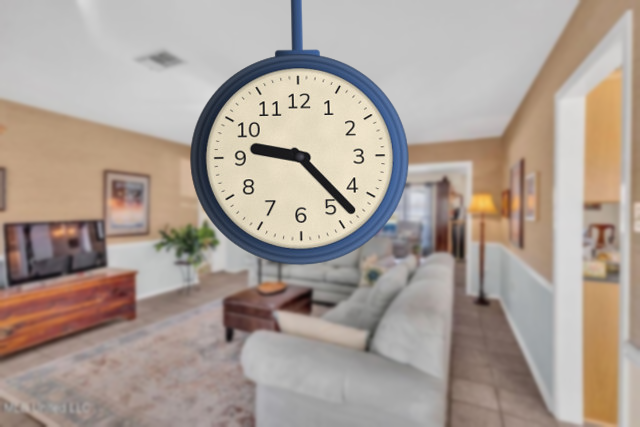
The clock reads 9,23
